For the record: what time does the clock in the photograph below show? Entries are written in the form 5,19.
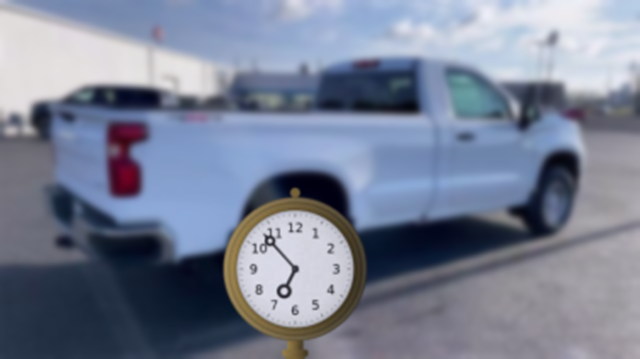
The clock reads 6,53
